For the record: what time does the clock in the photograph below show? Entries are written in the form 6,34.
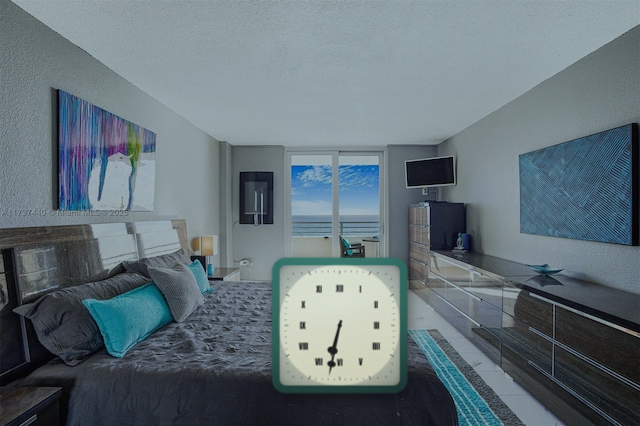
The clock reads 6,32
